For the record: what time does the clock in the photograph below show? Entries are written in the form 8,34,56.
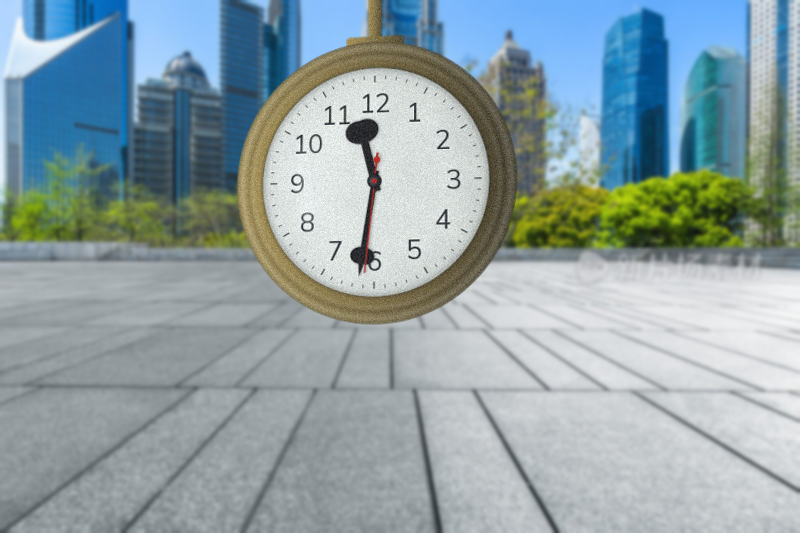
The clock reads 11,31,31
